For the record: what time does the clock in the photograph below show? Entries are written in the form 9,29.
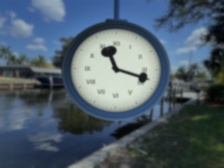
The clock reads 11,18
